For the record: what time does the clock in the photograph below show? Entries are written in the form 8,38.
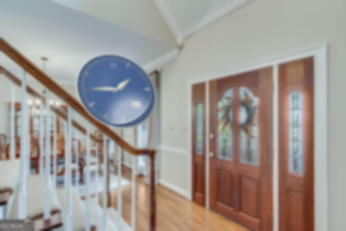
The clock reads 1,45
